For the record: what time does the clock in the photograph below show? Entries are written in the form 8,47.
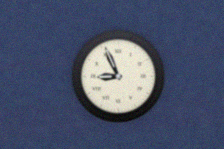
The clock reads 8,56
